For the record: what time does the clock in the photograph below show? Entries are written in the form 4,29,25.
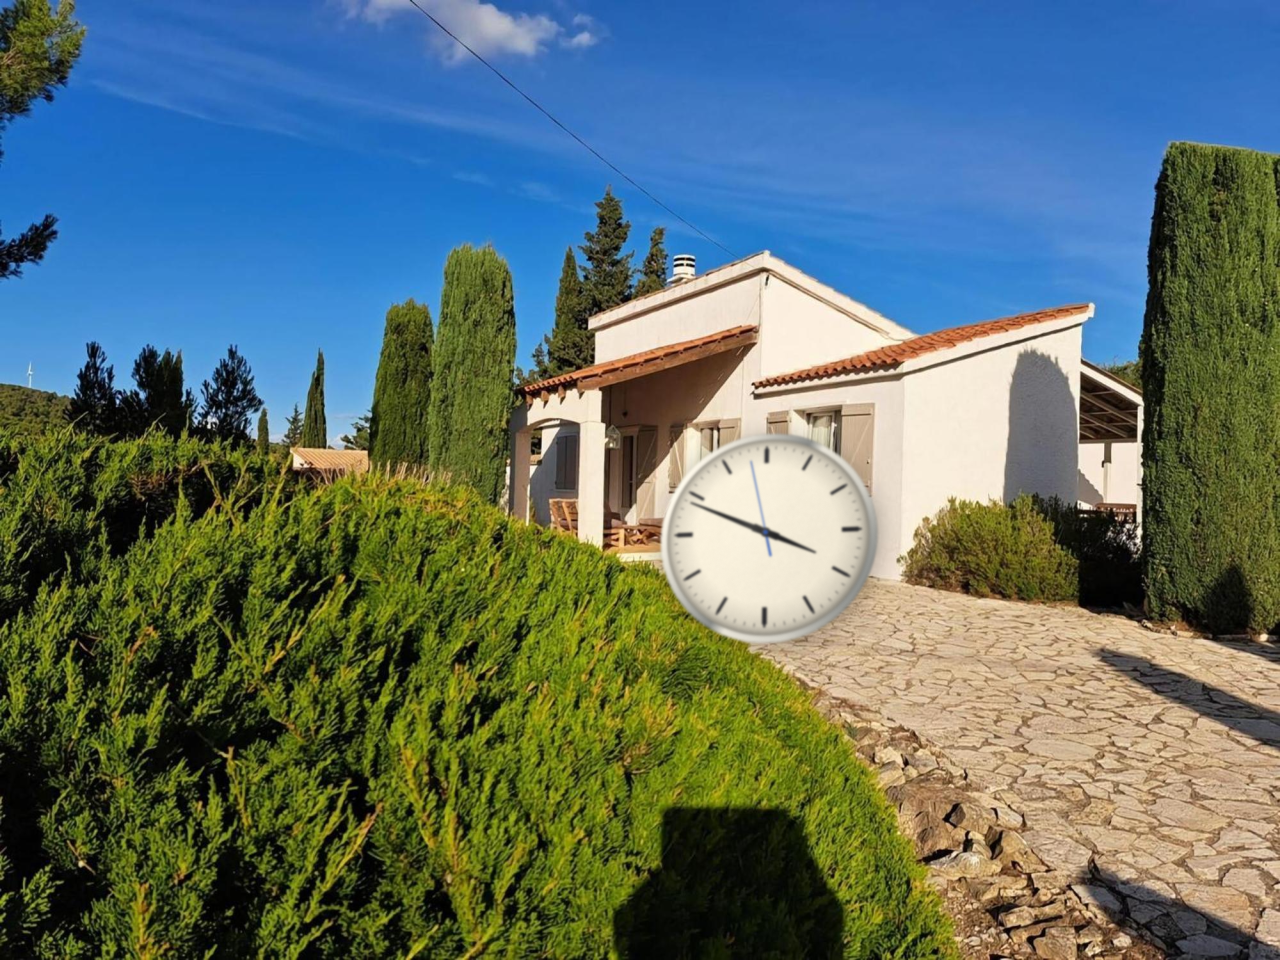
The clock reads 3,48,58
